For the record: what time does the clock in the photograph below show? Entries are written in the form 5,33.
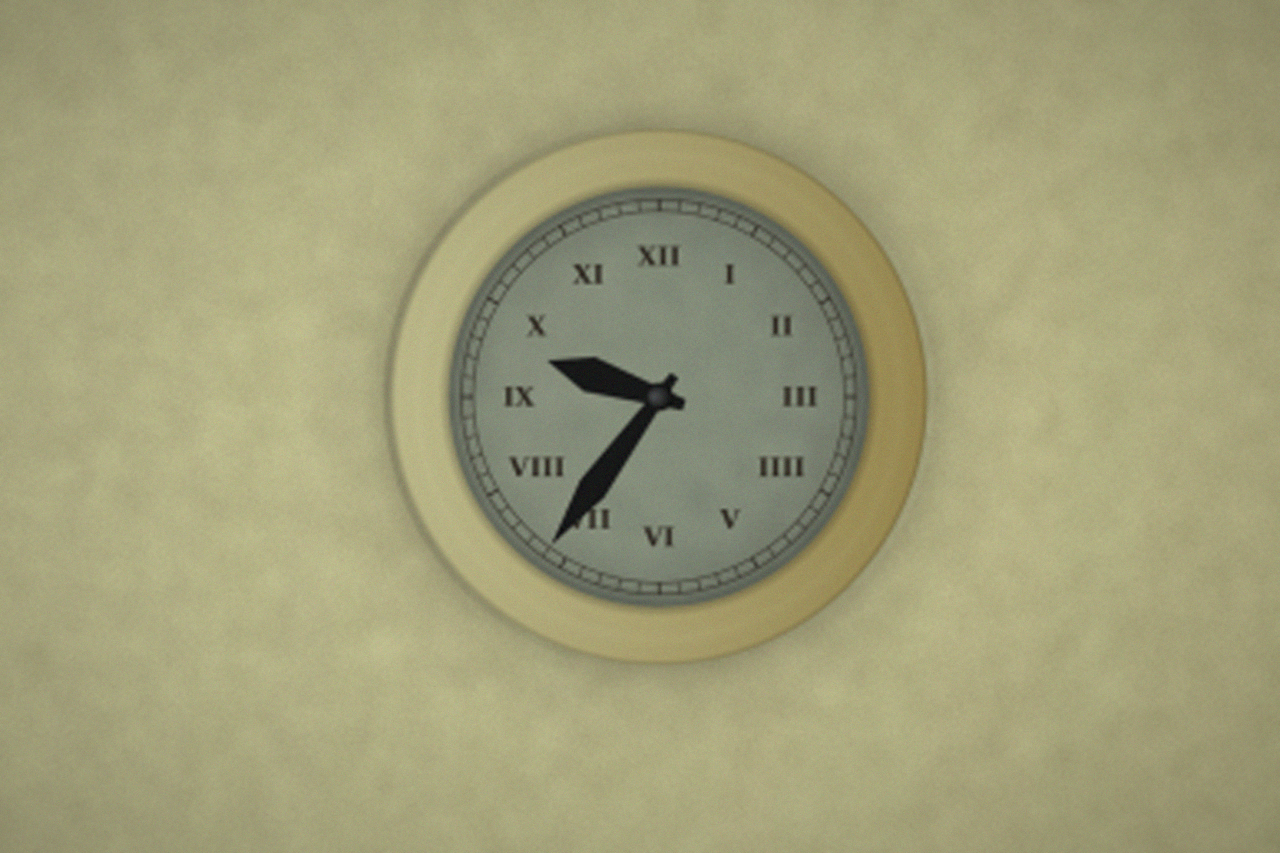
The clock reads 9,36
